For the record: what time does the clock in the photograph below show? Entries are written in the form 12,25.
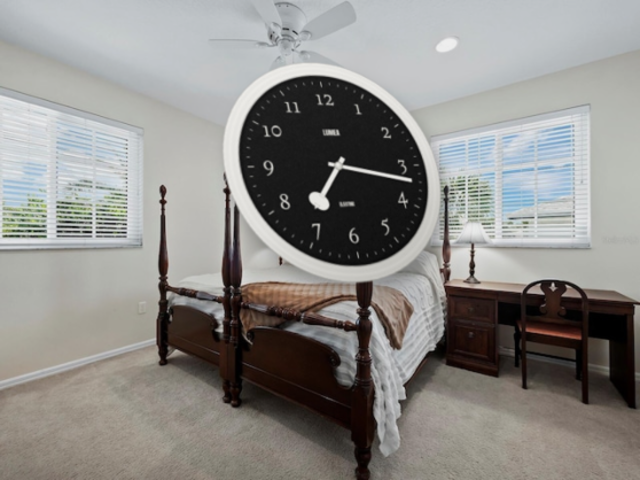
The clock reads 7,17
